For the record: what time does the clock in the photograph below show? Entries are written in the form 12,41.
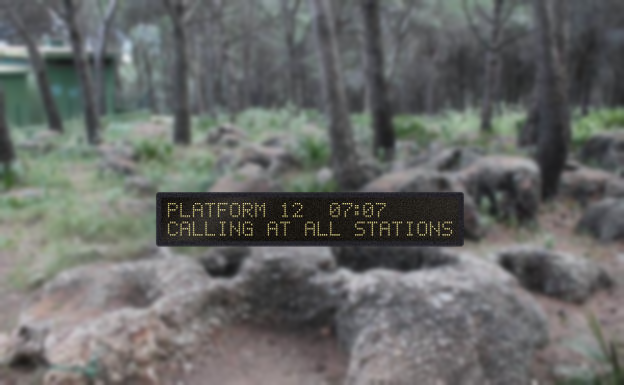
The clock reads 7,07
